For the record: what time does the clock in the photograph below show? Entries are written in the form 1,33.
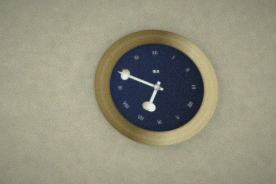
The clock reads 6,49
